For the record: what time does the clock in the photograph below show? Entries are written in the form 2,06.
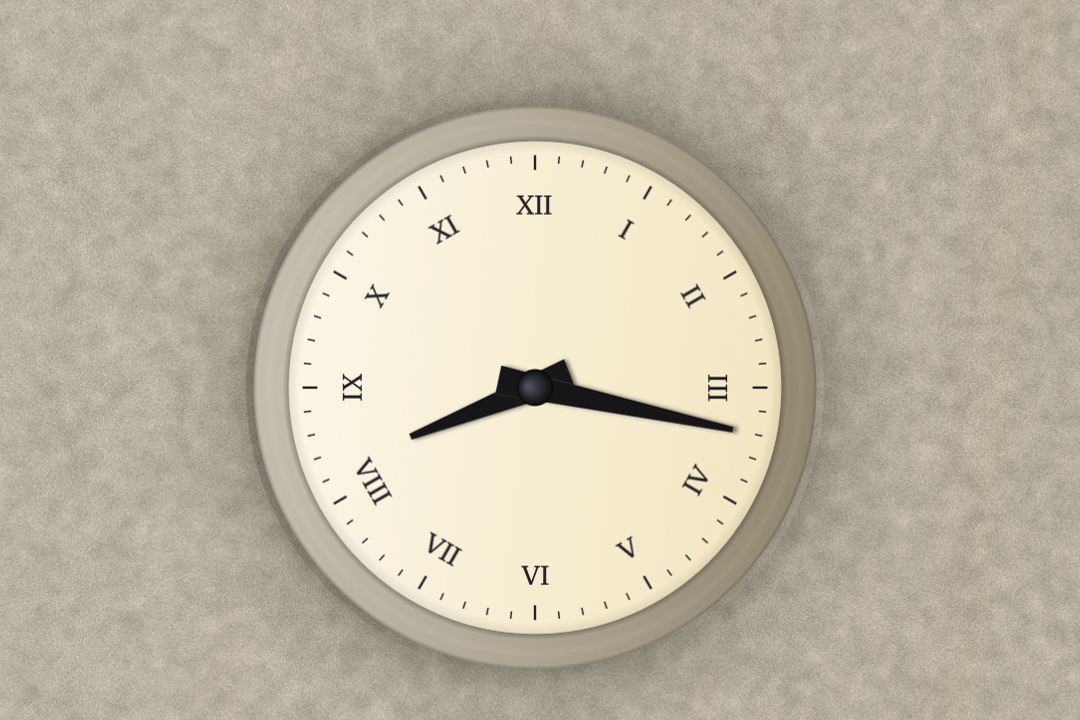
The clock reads 8,17
